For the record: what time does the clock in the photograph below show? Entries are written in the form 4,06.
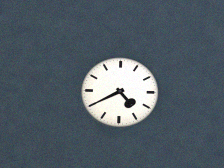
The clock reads 4,40
